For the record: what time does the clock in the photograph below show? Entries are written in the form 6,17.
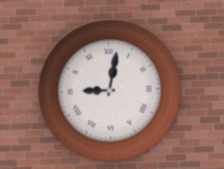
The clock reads 9,02
